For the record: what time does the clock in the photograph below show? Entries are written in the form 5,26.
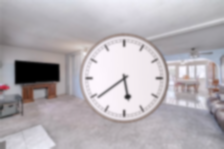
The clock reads 5,39
